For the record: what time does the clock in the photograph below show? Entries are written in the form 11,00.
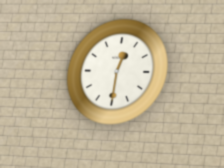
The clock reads 12,30
